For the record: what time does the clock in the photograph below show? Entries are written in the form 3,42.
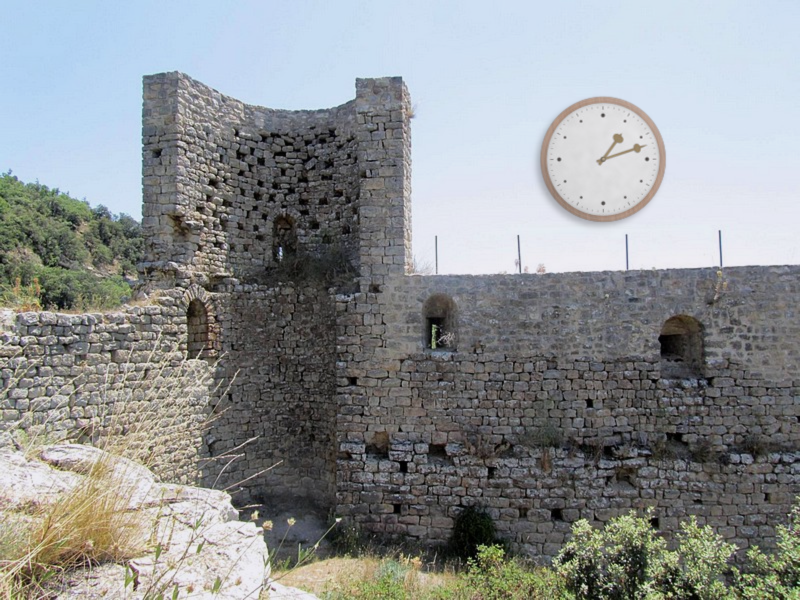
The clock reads 1,12
